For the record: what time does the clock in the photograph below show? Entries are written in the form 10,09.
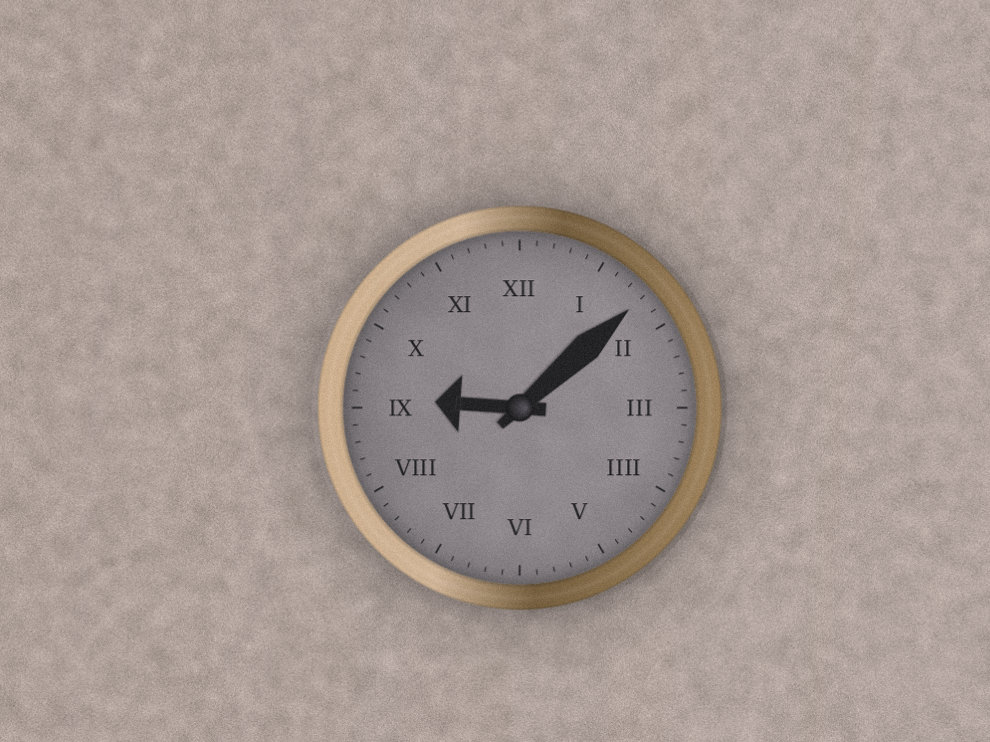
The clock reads 9,08
